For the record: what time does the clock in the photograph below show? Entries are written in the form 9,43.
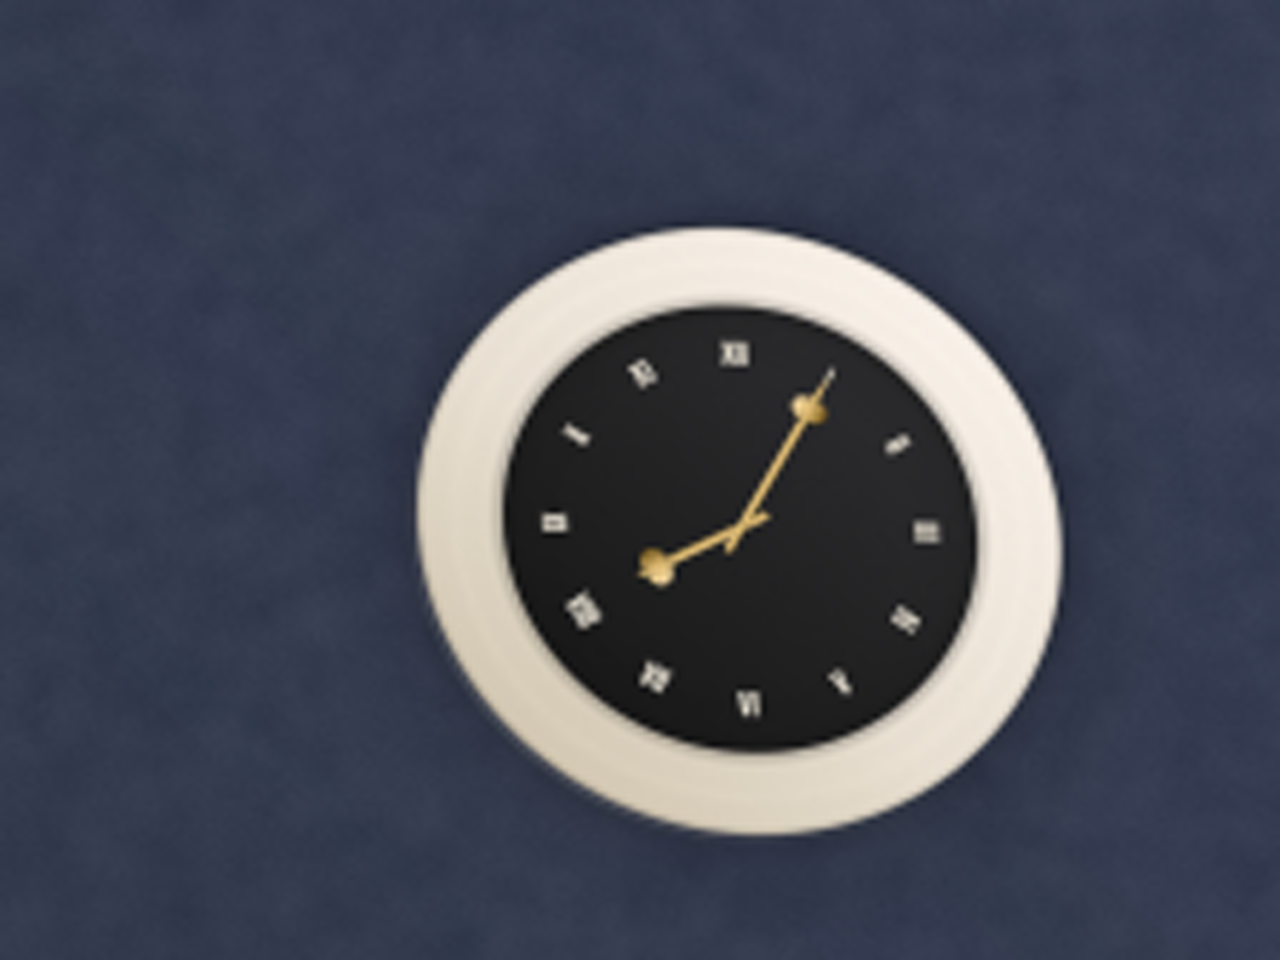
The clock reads 8,05
